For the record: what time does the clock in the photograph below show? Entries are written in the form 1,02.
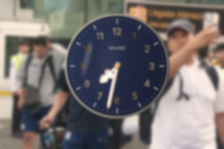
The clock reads 7,32
